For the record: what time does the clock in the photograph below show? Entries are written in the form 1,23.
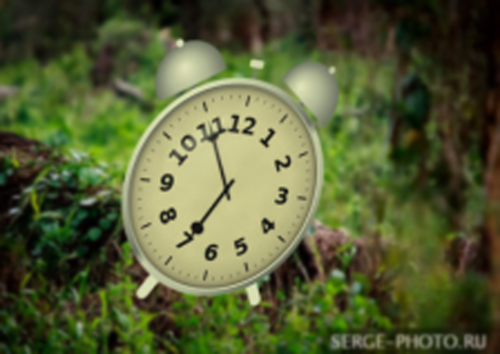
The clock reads 6,55
